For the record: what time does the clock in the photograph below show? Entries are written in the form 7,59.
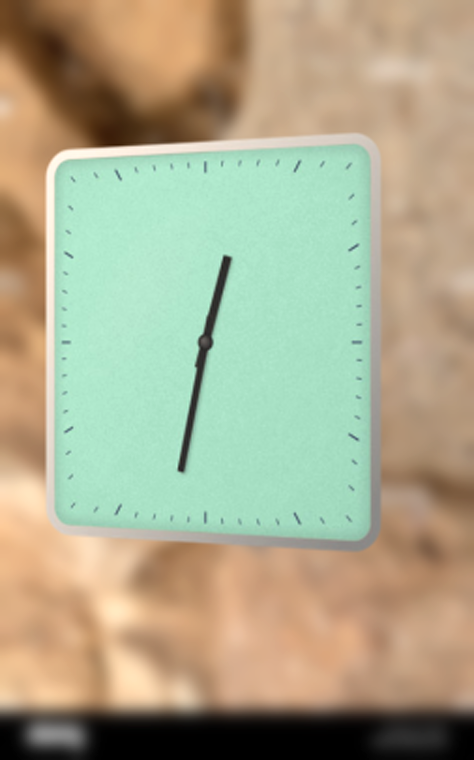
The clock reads 12,32
